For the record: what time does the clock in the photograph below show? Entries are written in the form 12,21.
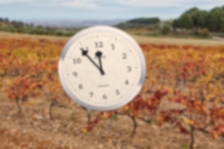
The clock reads 11,54
